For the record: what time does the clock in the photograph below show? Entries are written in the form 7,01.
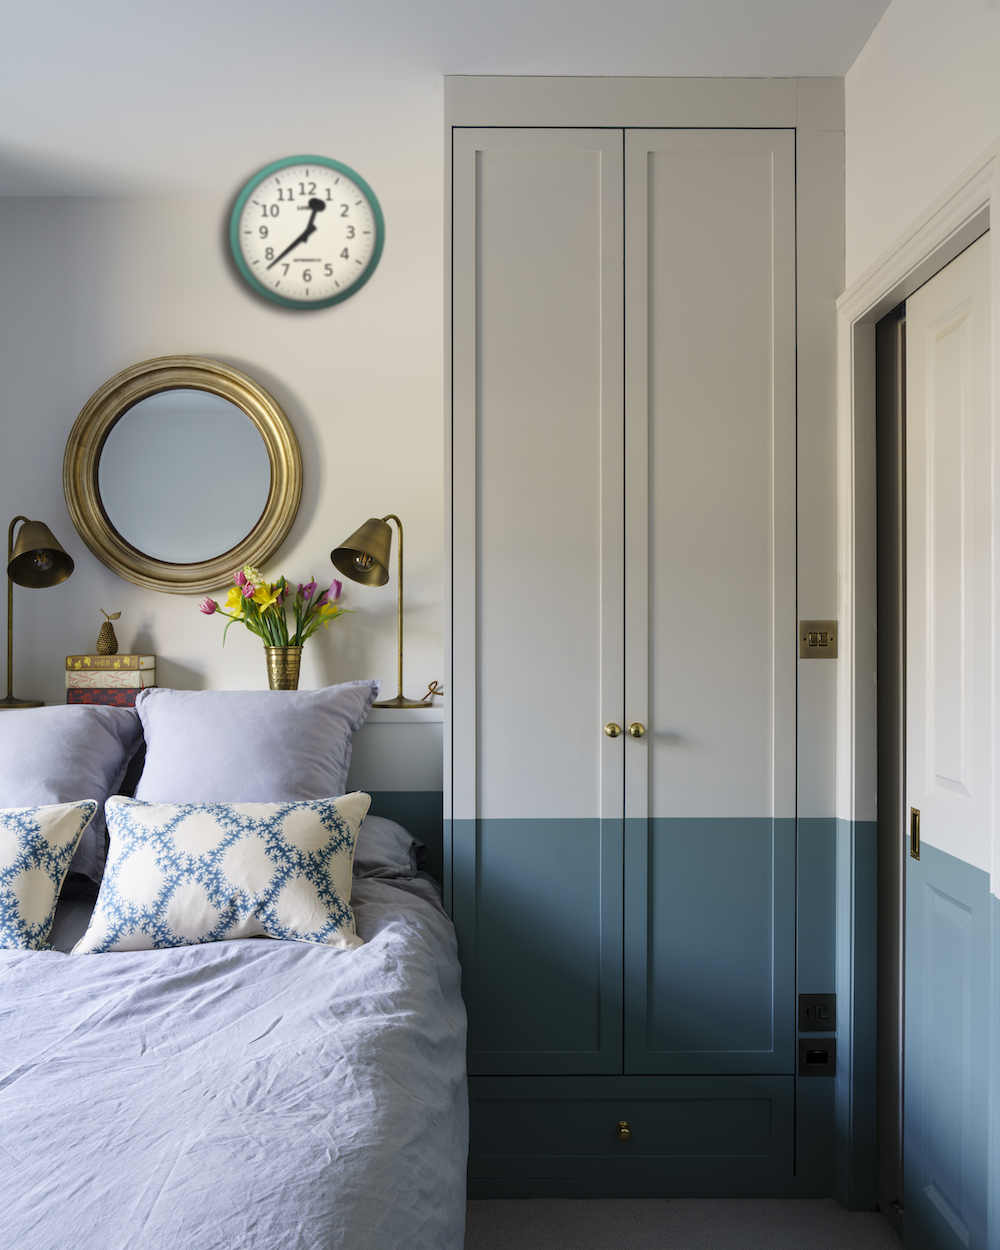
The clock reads 12,38
